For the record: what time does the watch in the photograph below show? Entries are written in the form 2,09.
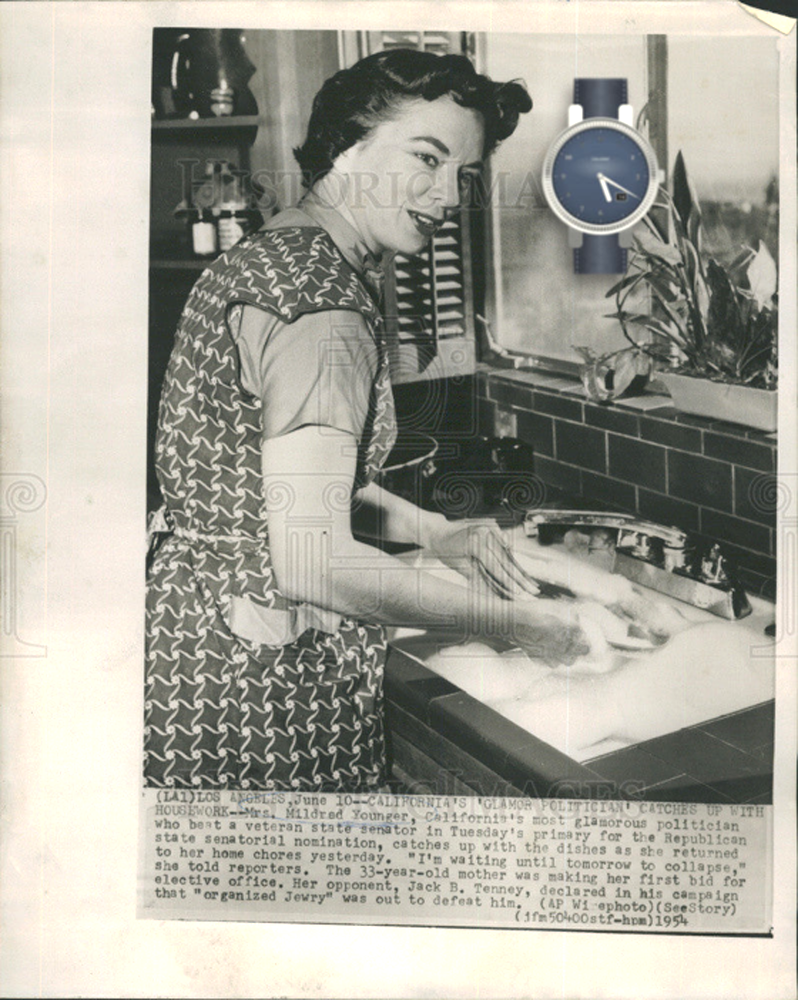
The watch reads 5,20
